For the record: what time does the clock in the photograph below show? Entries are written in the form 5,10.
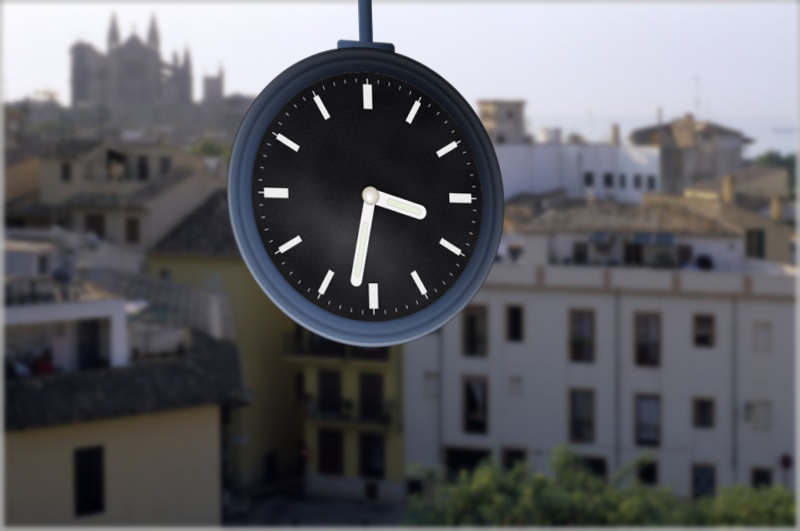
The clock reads 3,32
